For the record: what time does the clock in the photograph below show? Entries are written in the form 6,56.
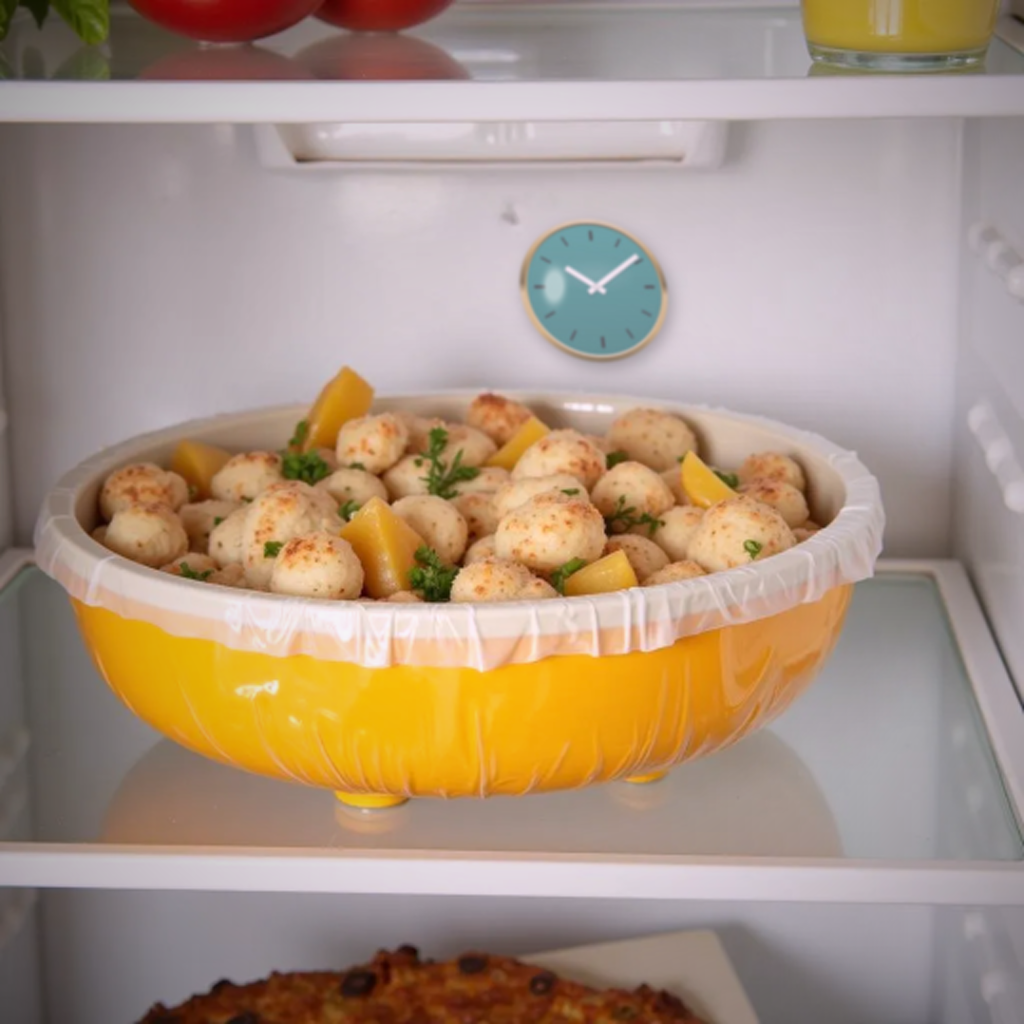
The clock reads 10,09
